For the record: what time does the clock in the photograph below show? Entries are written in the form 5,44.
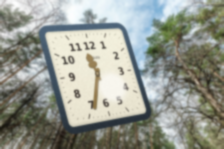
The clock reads 11,34
